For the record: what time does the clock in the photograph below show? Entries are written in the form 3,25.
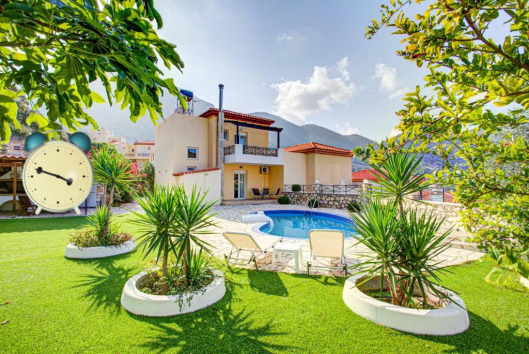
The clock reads 3,48
